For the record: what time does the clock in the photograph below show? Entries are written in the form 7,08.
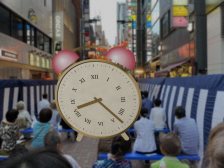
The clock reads 8,23
